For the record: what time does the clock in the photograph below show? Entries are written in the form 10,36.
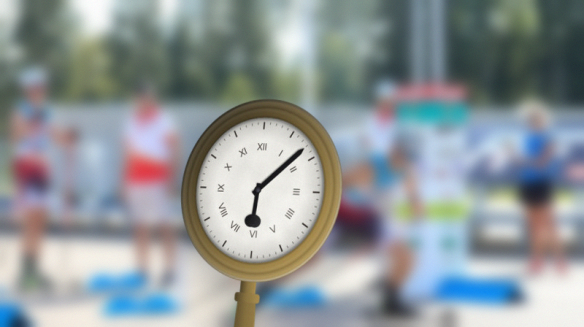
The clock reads 6,08
